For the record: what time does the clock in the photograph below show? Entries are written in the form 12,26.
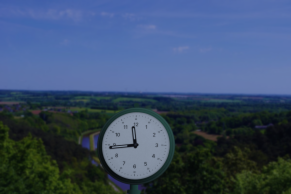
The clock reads 11,44
